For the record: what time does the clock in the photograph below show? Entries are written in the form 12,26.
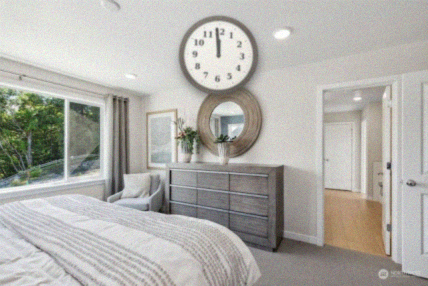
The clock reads 11,59
